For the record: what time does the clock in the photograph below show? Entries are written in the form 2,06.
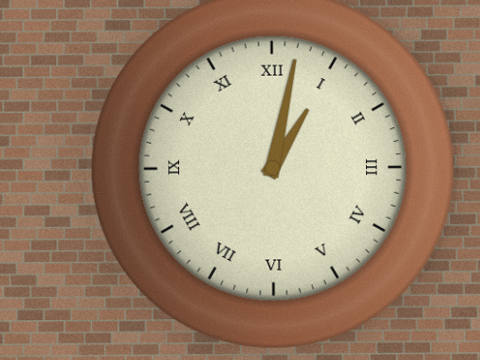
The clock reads 1,02
